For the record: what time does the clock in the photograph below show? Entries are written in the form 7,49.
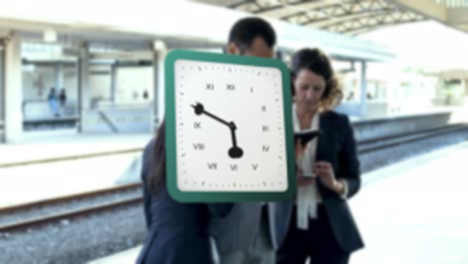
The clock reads 5,49
